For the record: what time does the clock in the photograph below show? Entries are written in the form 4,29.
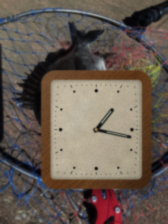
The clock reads 1,17
